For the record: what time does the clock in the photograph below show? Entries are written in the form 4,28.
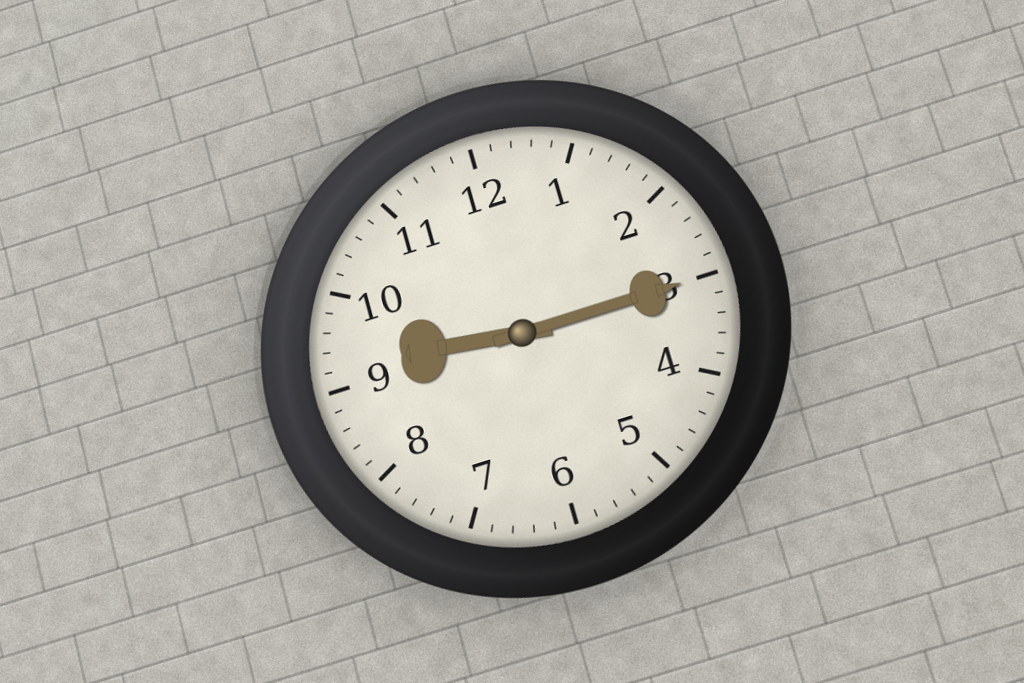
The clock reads 9,15
